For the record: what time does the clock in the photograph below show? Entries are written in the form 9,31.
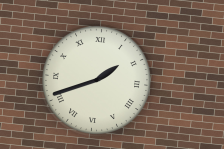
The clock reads 1,41
